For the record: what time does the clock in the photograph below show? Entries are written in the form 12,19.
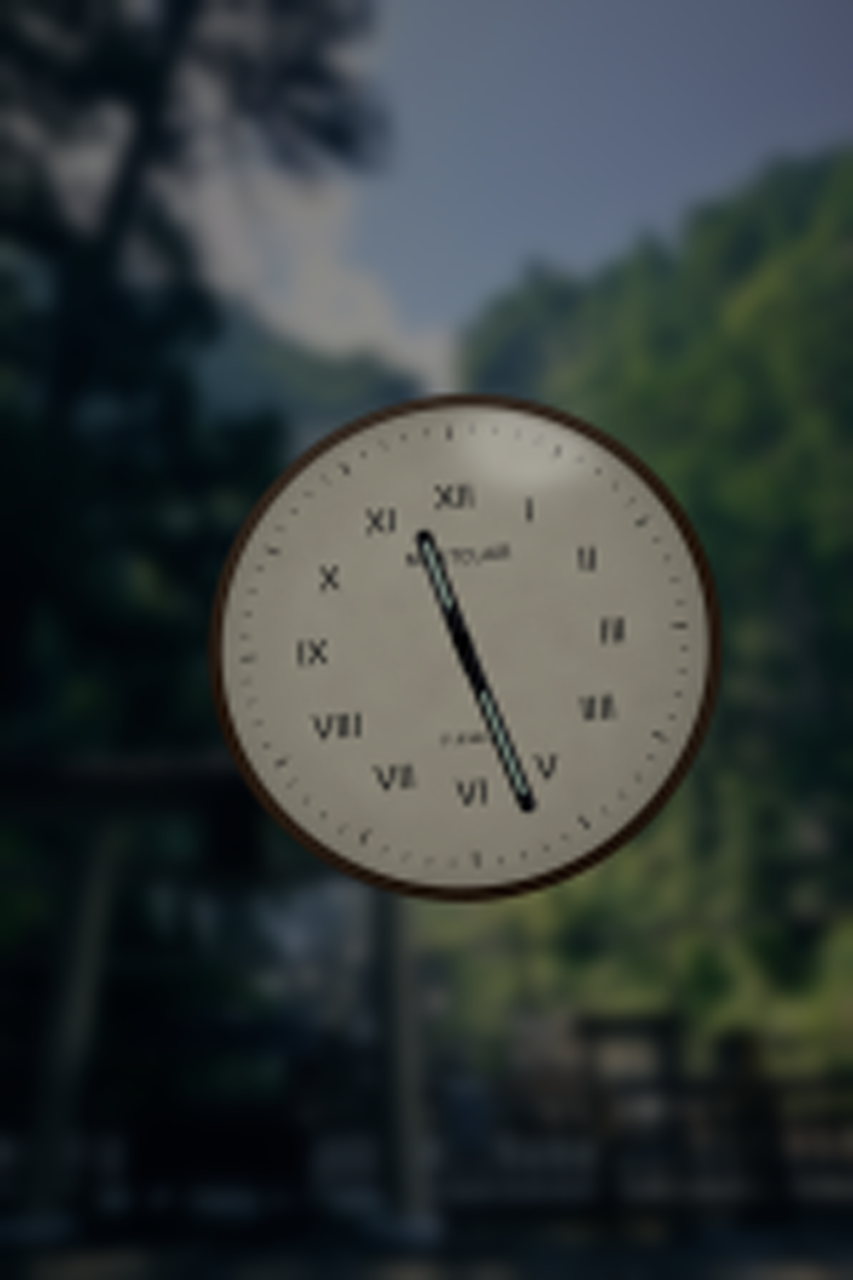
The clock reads 11,27
